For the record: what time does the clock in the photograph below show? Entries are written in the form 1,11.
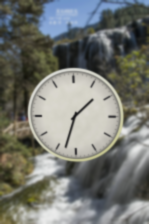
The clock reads 1,33
